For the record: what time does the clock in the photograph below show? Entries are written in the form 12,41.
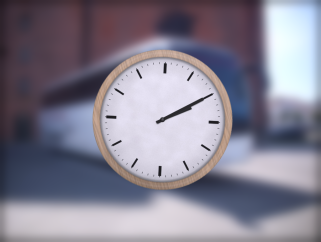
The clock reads 2,10
